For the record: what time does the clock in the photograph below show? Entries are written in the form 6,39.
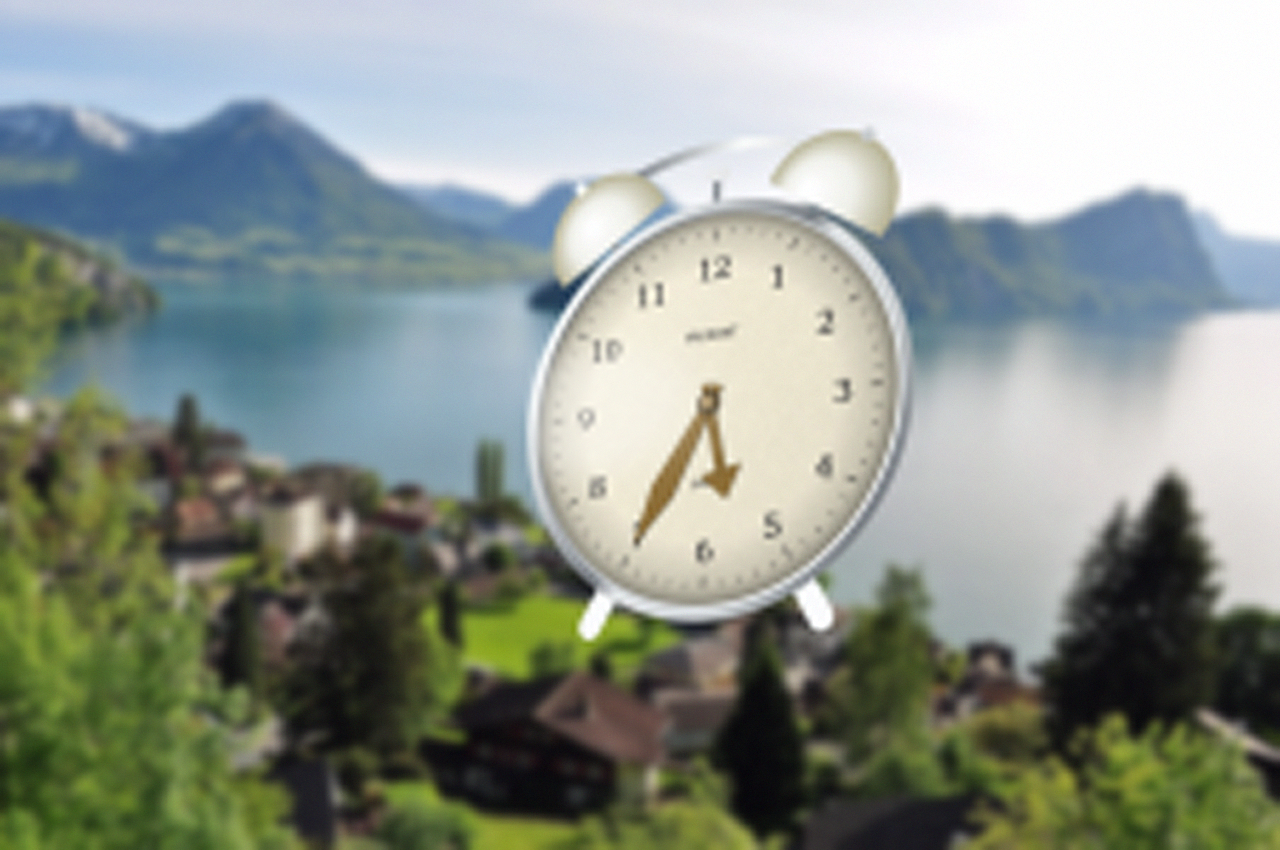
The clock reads 5,35
